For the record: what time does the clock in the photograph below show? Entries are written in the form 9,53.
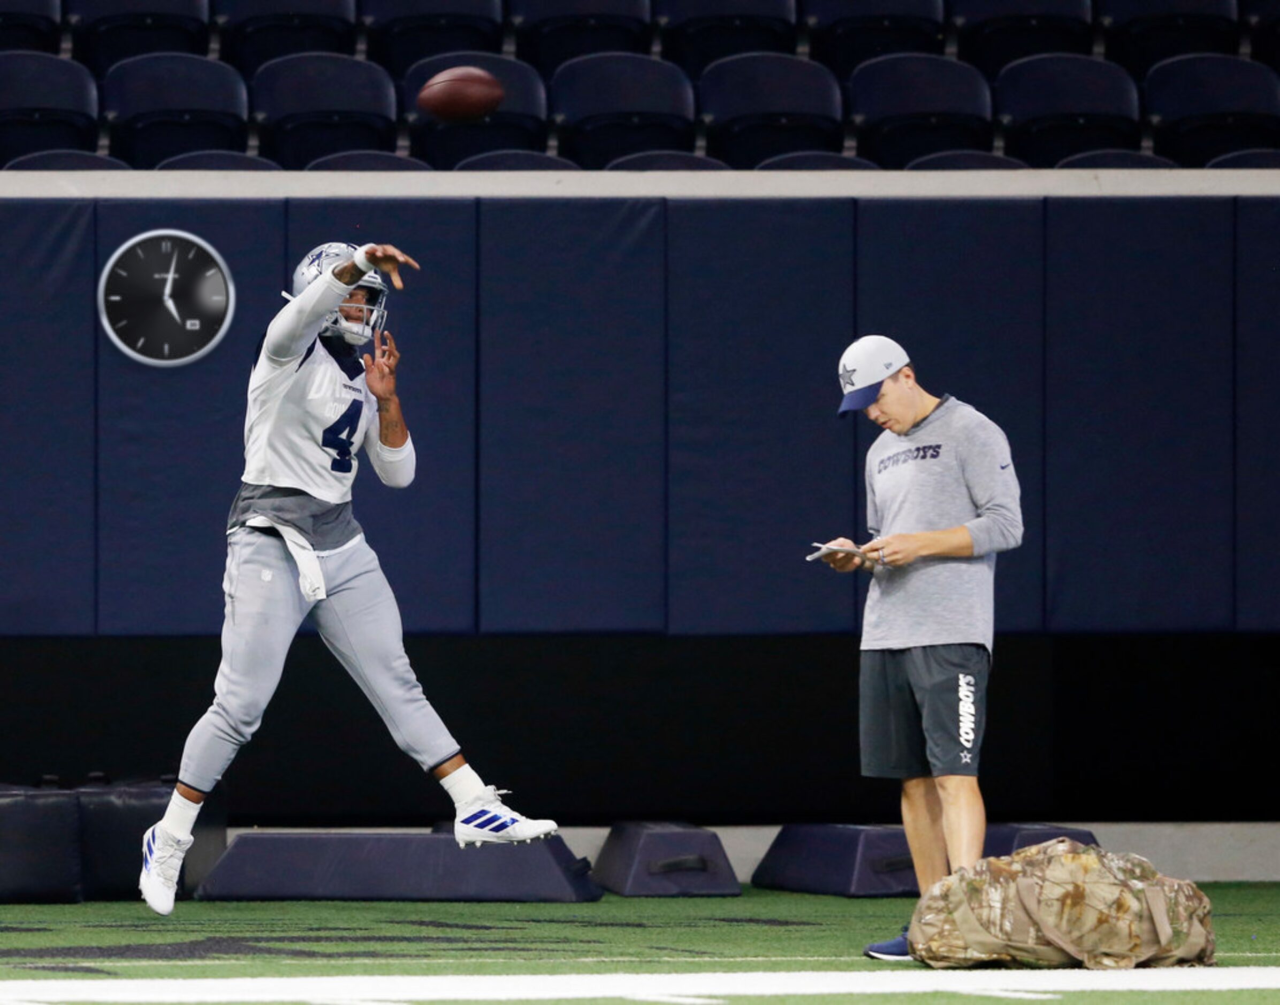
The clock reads 5,02
